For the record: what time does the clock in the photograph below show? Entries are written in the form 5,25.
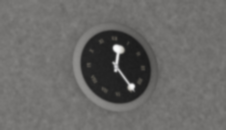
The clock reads 12,24
